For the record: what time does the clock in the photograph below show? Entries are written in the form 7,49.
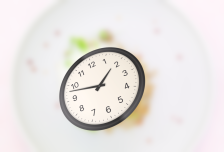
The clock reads 1,48
